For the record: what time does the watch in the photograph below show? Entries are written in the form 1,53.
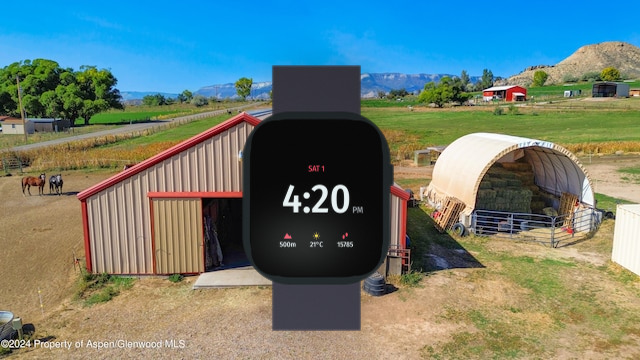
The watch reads 4,20
